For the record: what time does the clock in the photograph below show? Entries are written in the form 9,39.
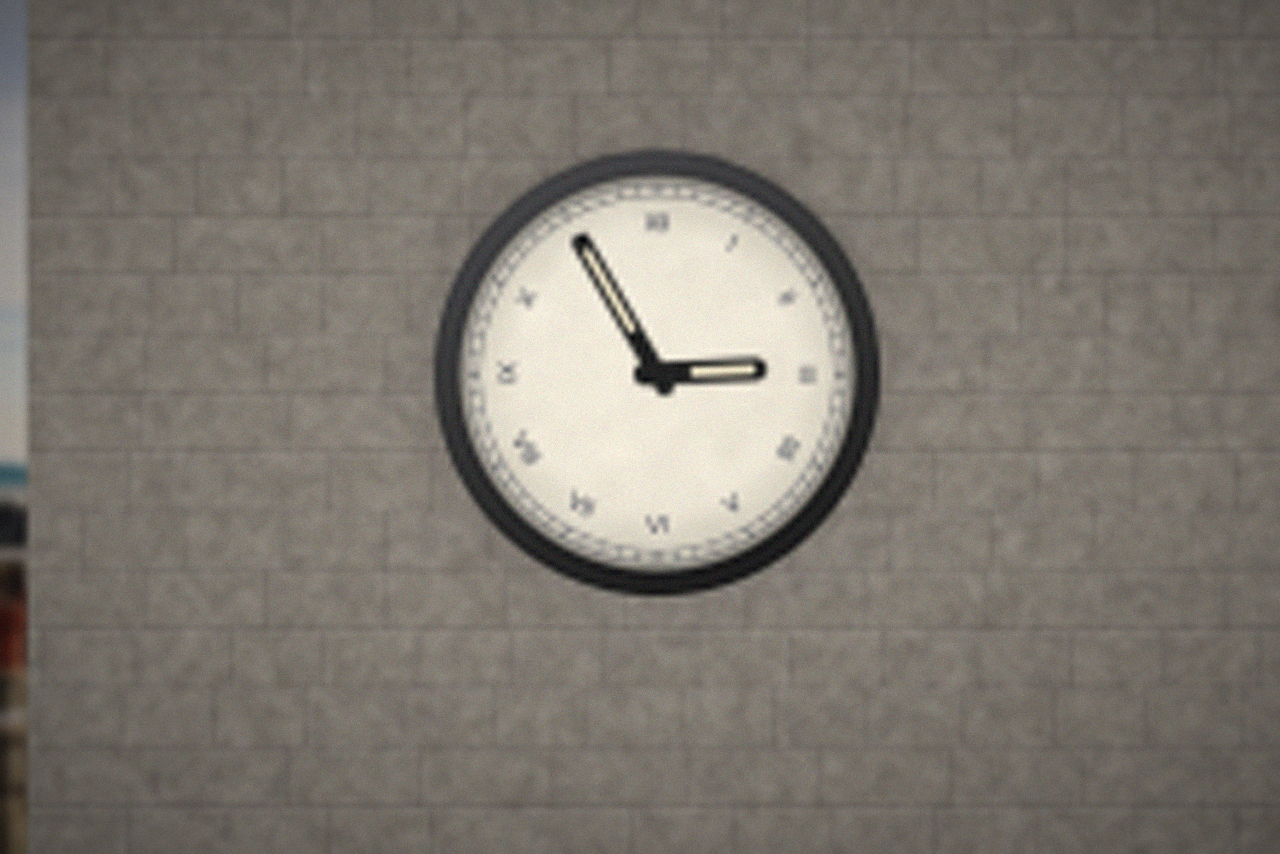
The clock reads 2,55
